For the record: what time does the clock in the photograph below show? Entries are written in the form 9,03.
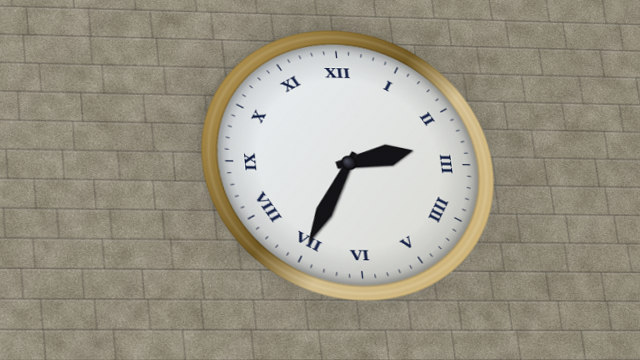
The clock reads 2,35
